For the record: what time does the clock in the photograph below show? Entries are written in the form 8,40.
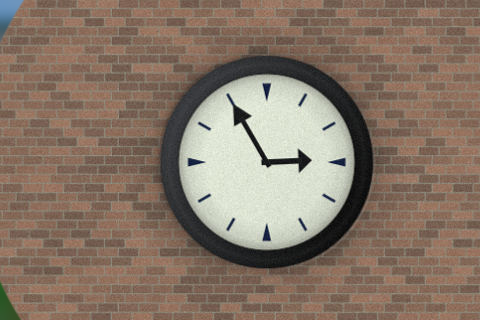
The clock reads 2,55
